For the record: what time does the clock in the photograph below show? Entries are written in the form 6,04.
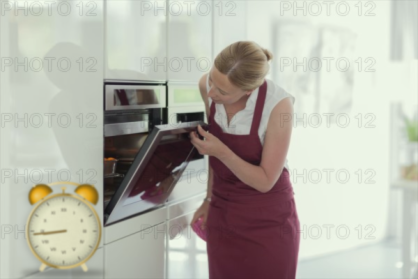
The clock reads 8,44
